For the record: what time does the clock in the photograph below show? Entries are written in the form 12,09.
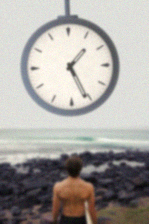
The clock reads 1,26
